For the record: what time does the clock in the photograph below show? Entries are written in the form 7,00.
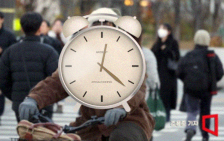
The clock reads 12,22
